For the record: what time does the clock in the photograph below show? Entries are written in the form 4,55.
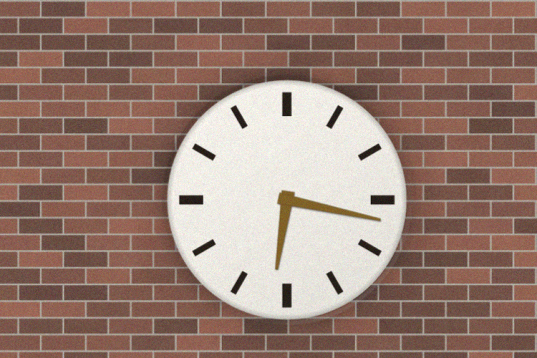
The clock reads 6,17
